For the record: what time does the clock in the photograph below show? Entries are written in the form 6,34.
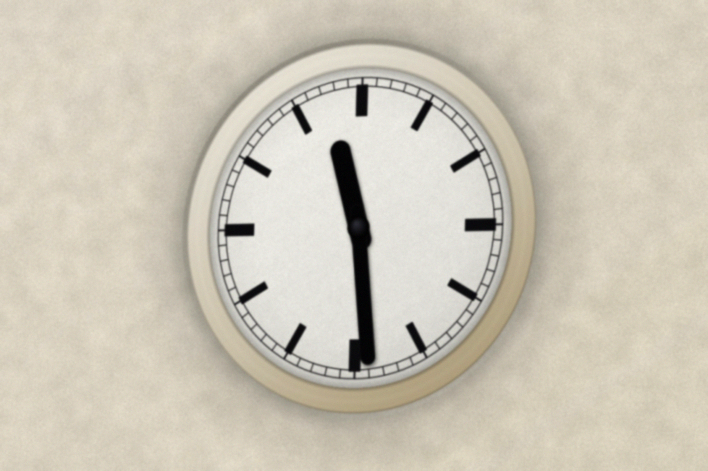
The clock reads 11,29
